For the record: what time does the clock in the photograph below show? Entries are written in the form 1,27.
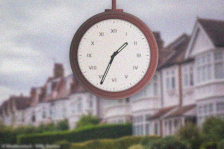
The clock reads 1,34
